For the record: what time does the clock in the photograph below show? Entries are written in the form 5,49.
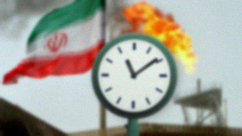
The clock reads 11,09
